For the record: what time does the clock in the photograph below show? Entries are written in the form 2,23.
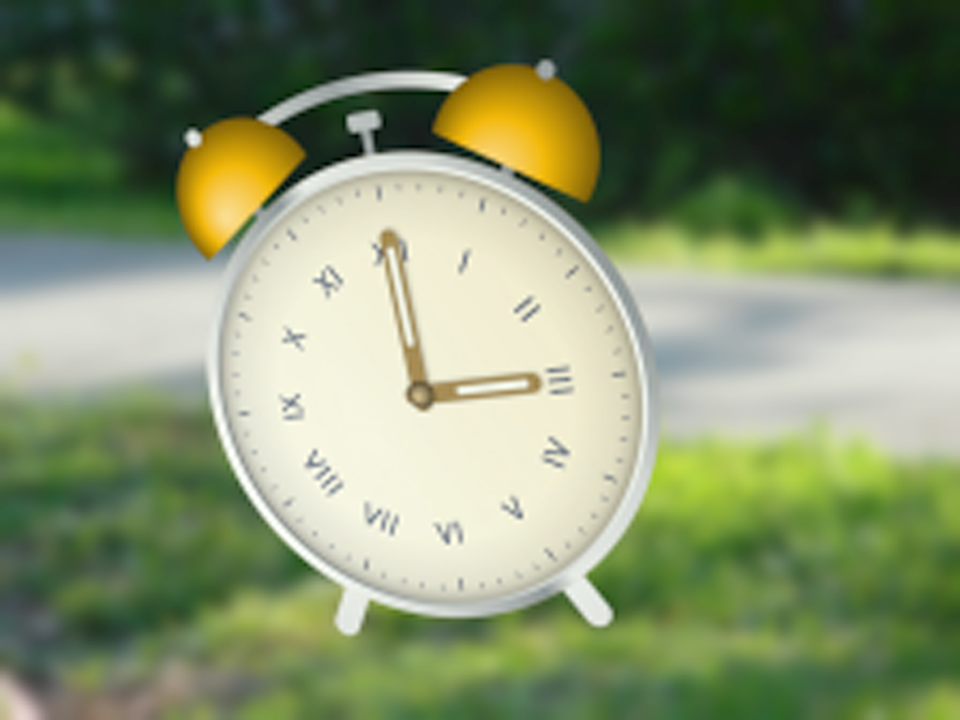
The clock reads 3,00
